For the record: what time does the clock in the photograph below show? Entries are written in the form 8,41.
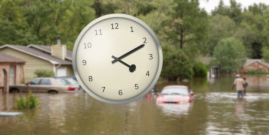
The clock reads 4,11
